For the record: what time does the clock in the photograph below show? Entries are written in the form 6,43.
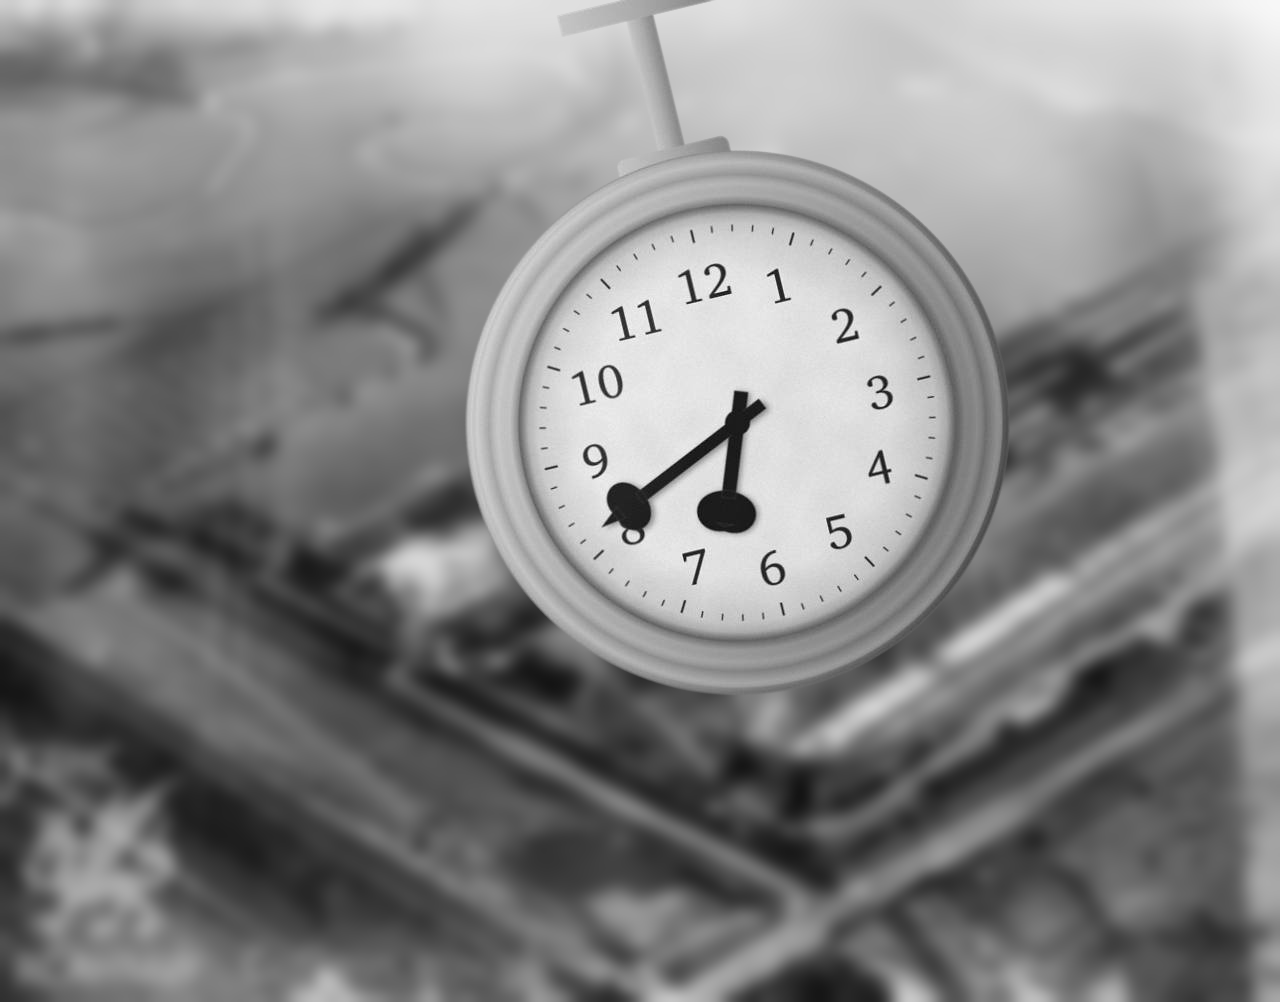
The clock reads 6,41
